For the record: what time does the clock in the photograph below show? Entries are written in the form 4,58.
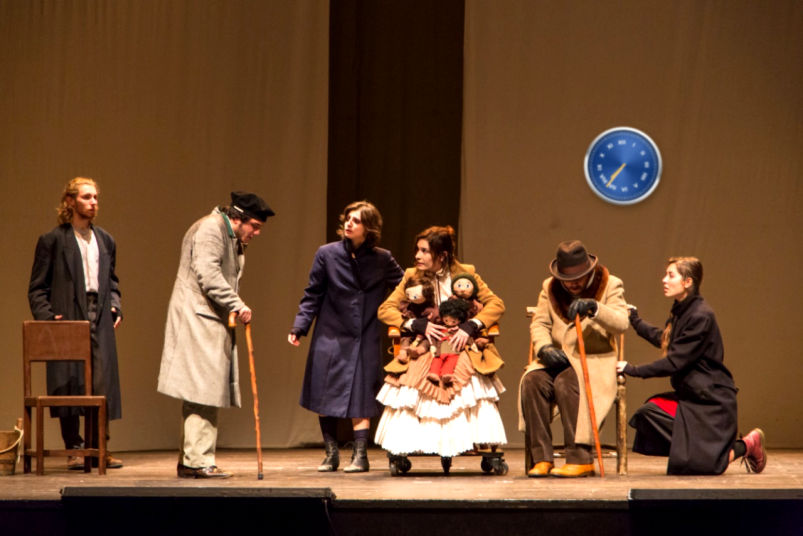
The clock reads 7,37
